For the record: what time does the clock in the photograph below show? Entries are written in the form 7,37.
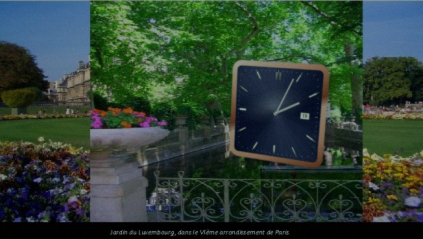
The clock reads 2,04
